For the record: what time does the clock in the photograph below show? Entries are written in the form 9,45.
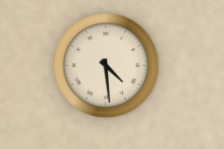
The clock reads 4,29
